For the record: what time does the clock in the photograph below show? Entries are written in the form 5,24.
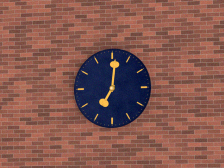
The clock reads 7,01
